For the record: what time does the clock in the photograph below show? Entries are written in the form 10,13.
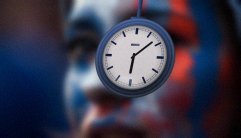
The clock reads 6,08
